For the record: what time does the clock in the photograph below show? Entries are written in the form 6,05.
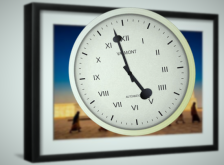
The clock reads 4,58
